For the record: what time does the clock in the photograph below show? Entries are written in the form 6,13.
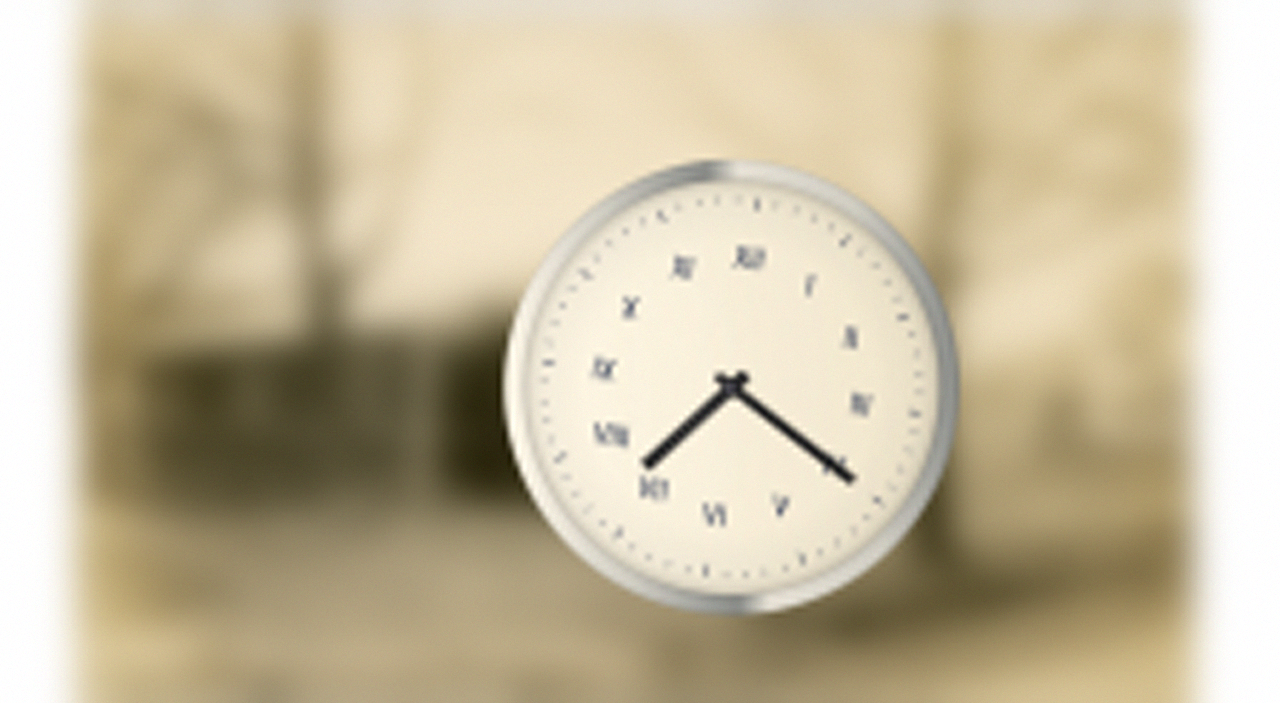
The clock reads 7,20
